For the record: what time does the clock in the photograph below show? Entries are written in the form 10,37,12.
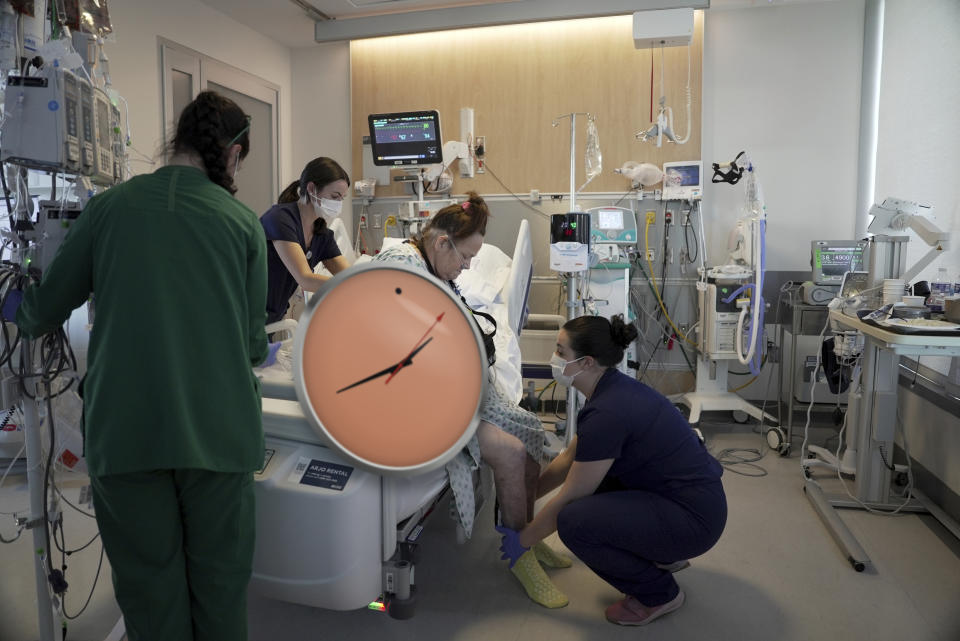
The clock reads 1,41,07
